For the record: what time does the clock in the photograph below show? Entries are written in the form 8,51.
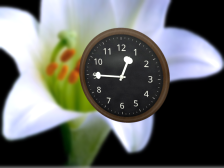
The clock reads 12,45
